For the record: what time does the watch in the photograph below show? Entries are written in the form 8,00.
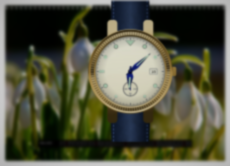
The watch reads 6,08
